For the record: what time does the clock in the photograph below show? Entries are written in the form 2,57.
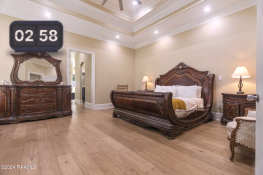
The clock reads 2,58
